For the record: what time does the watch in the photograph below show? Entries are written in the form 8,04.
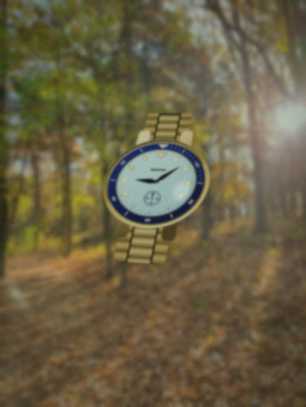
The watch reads 9,08
